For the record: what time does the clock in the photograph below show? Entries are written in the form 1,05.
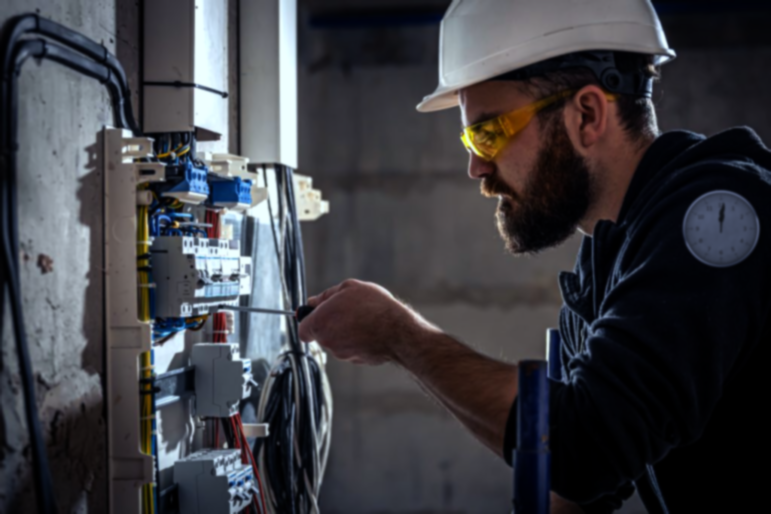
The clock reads 12,01
